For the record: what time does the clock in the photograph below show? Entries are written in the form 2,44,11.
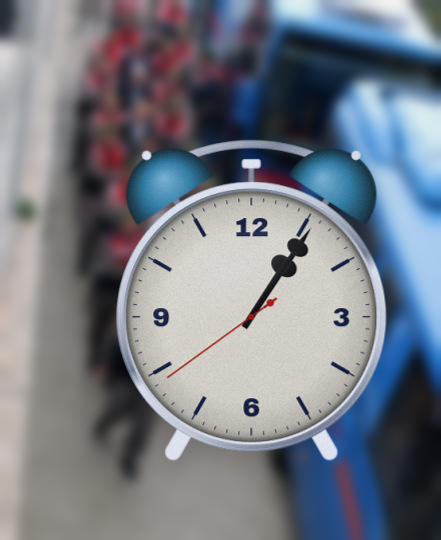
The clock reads 1,05,39
